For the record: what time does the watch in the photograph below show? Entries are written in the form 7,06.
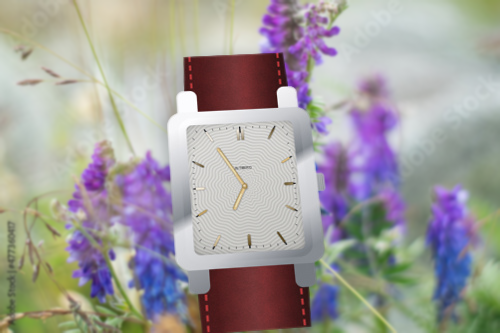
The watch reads 6,55
